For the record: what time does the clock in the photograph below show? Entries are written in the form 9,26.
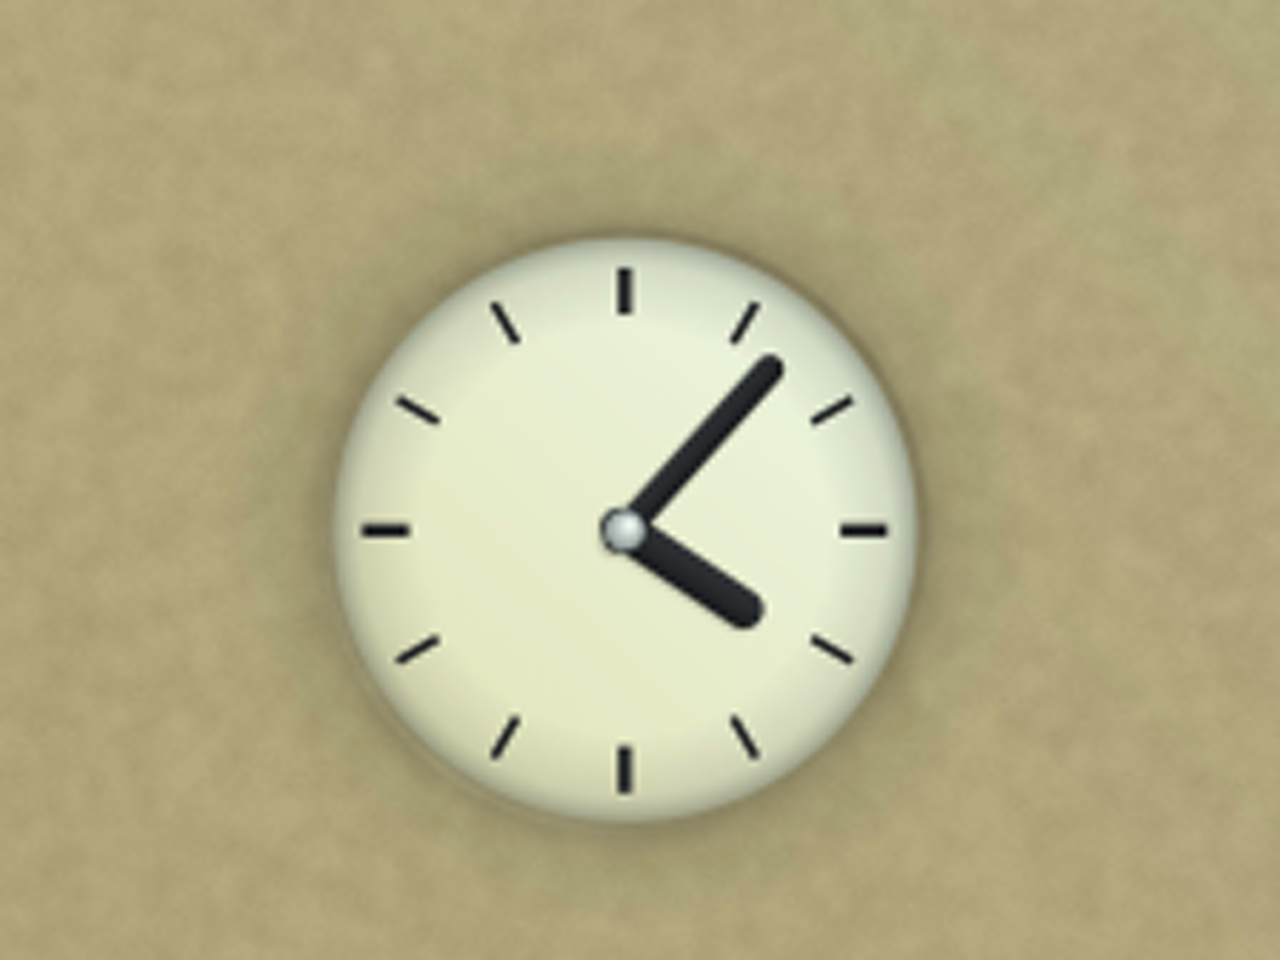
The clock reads 4,07
